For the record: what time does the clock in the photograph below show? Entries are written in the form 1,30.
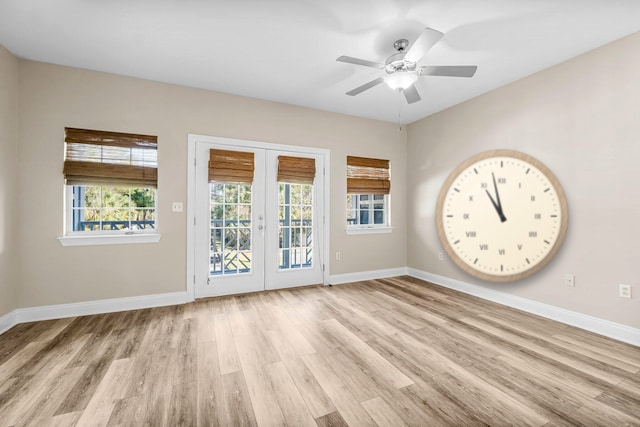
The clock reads 10,58
